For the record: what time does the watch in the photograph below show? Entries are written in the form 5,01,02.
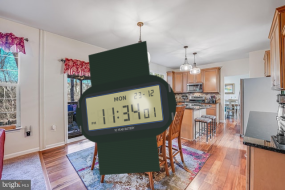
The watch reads 11,34,01
